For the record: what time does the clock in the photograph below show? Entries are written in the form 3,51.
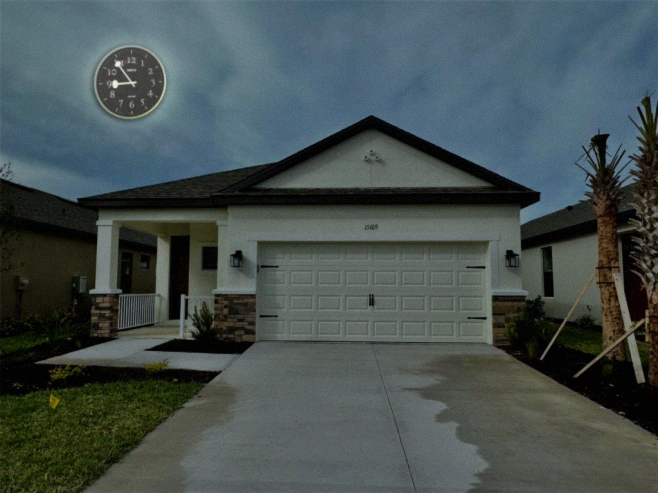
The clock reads 8,54
